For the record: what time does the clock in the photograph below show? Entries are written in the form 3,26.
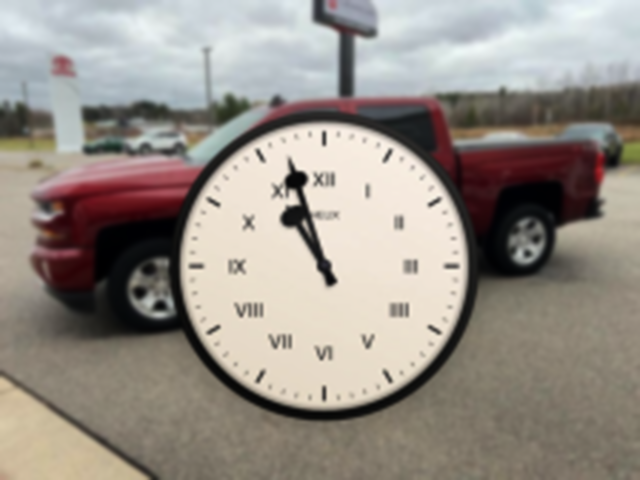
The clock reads 10,57
